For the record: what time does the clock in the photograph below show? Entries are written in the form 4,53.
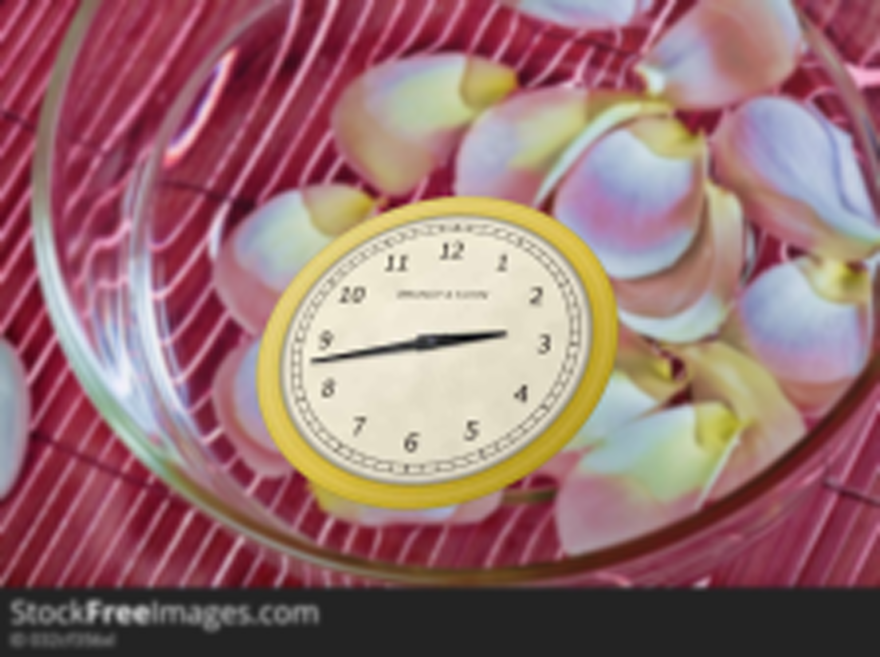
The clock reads 2,43
